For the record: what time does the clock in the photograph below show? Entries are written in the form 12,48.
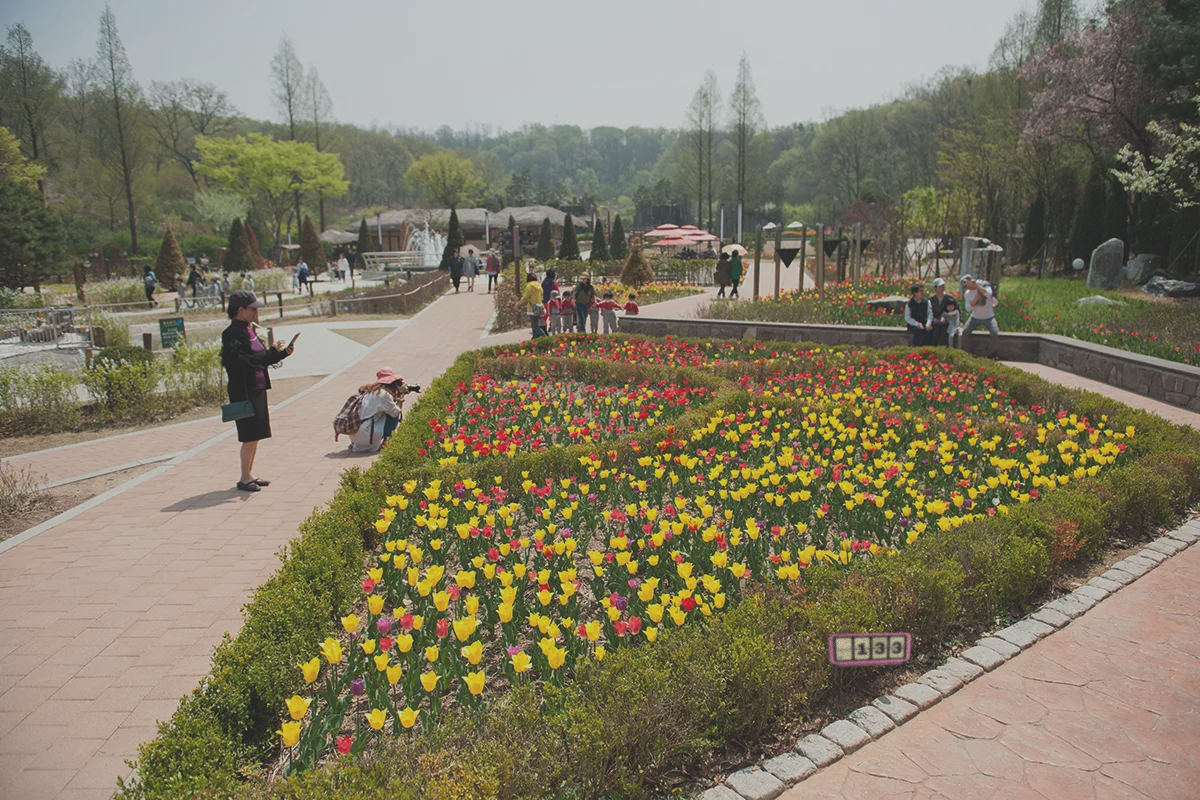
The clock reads 1,33
